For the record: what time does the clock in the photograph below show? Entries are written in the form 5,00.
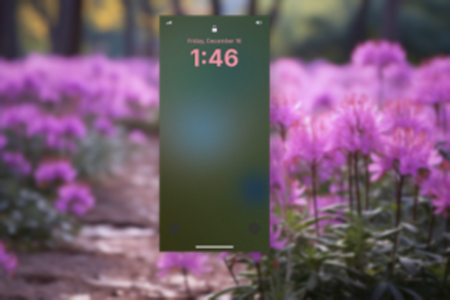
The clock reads 1,46
